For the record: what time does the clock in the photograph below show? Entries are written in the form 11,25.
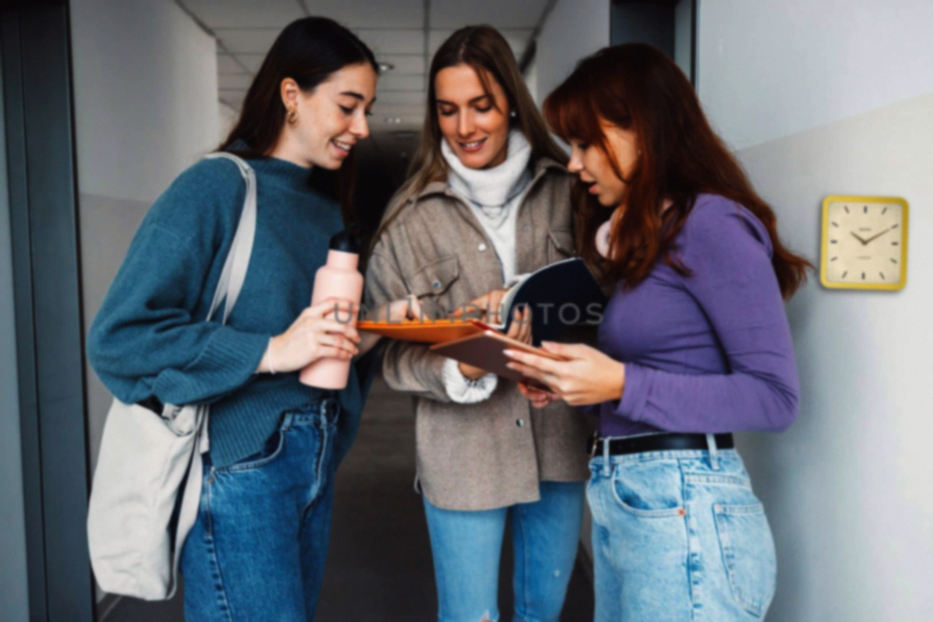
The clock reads 10,10
